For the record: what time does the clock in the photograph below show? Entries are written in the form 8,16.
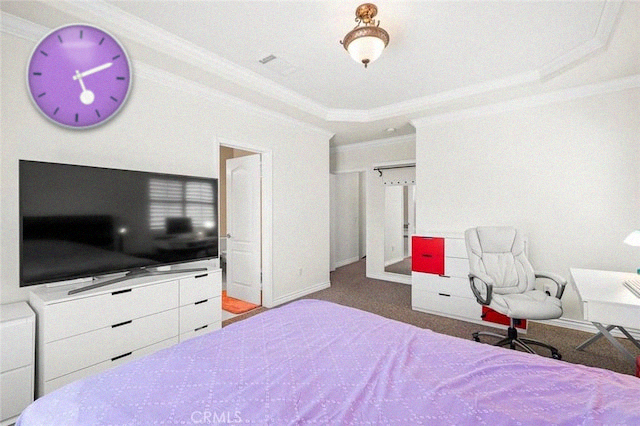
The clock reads 5,11
